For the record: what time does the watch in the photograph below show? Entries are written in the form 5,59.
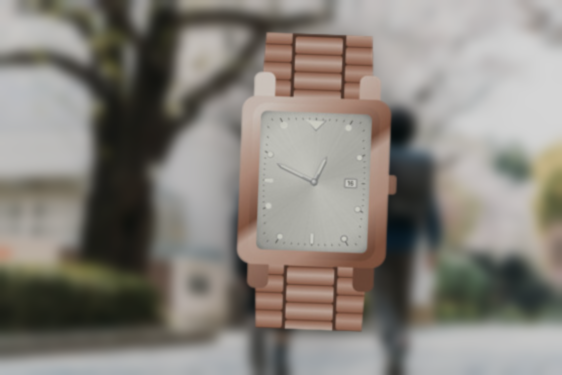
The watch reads 12,49
